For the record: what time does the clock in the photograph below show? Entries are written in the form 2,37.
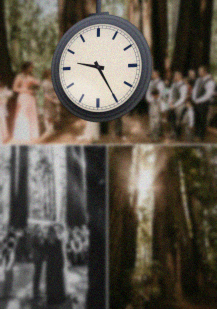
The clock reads 9,25
